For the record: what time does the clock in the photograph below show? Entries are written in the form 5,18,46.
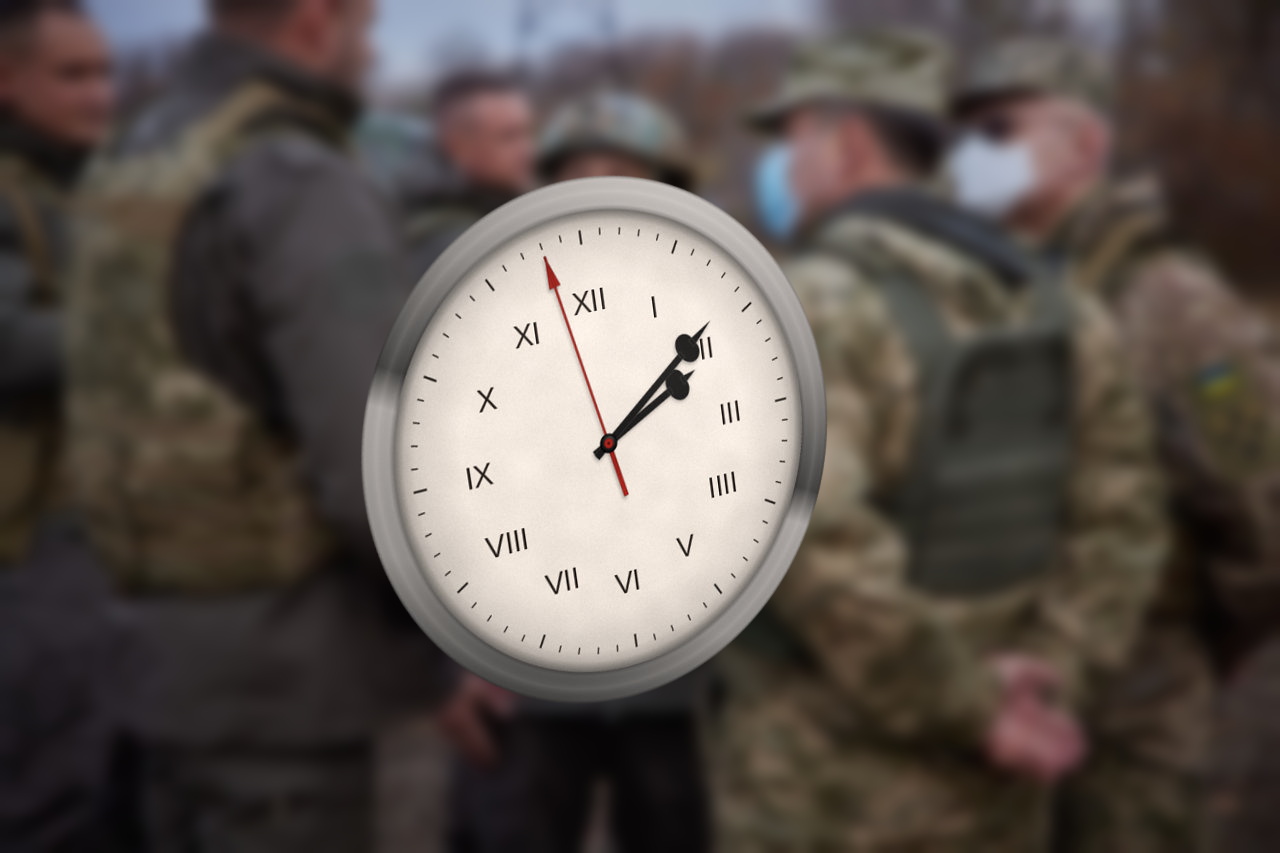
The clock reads 2,08,58
